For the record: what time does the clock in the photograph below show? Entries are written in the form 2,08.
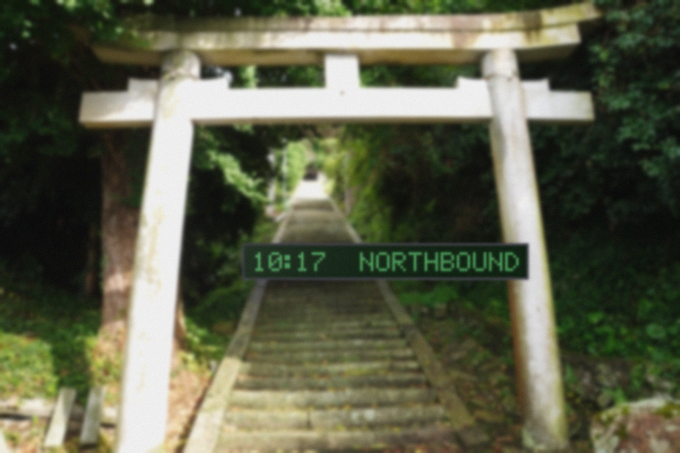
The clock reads 10,17
